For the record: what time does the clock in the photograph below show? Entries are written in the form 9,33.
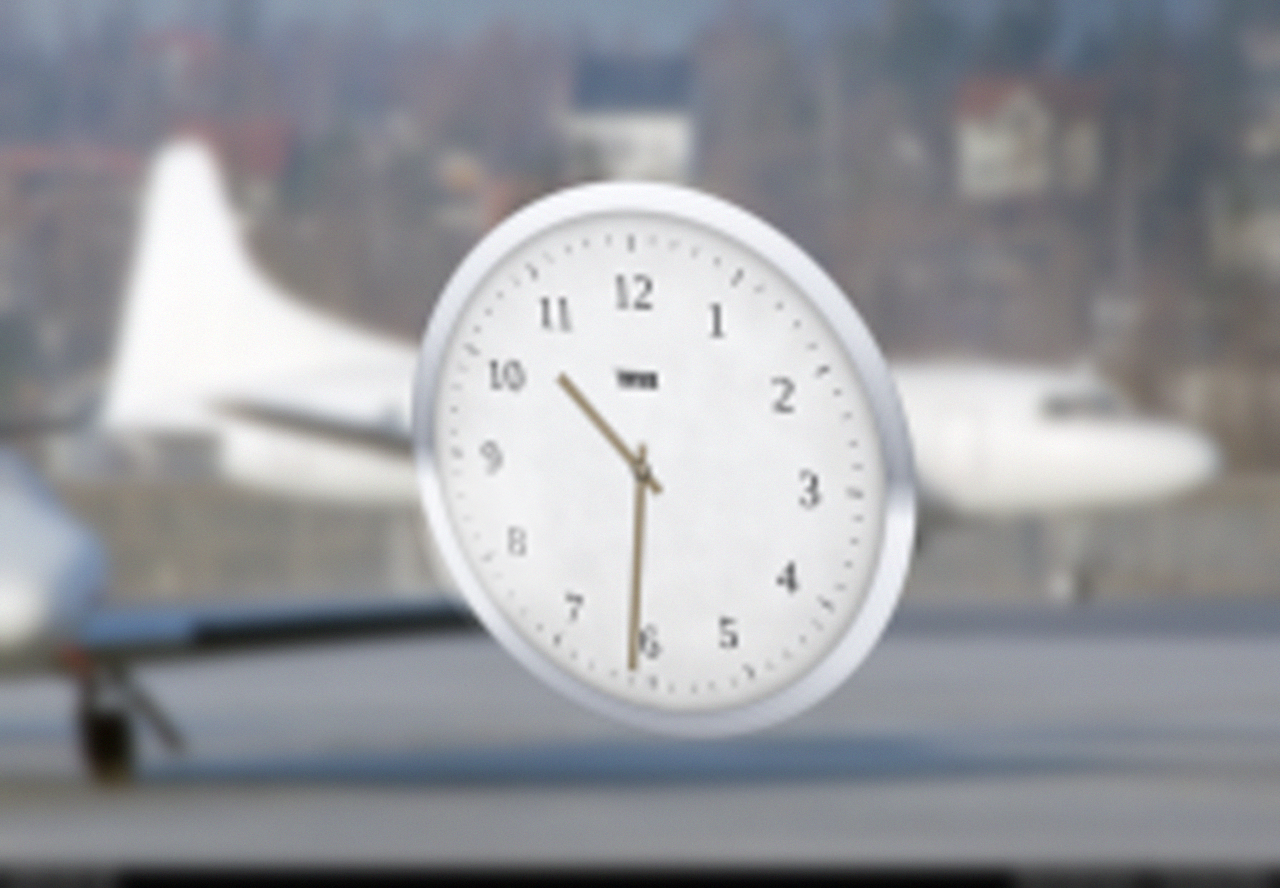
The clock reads 10,31
